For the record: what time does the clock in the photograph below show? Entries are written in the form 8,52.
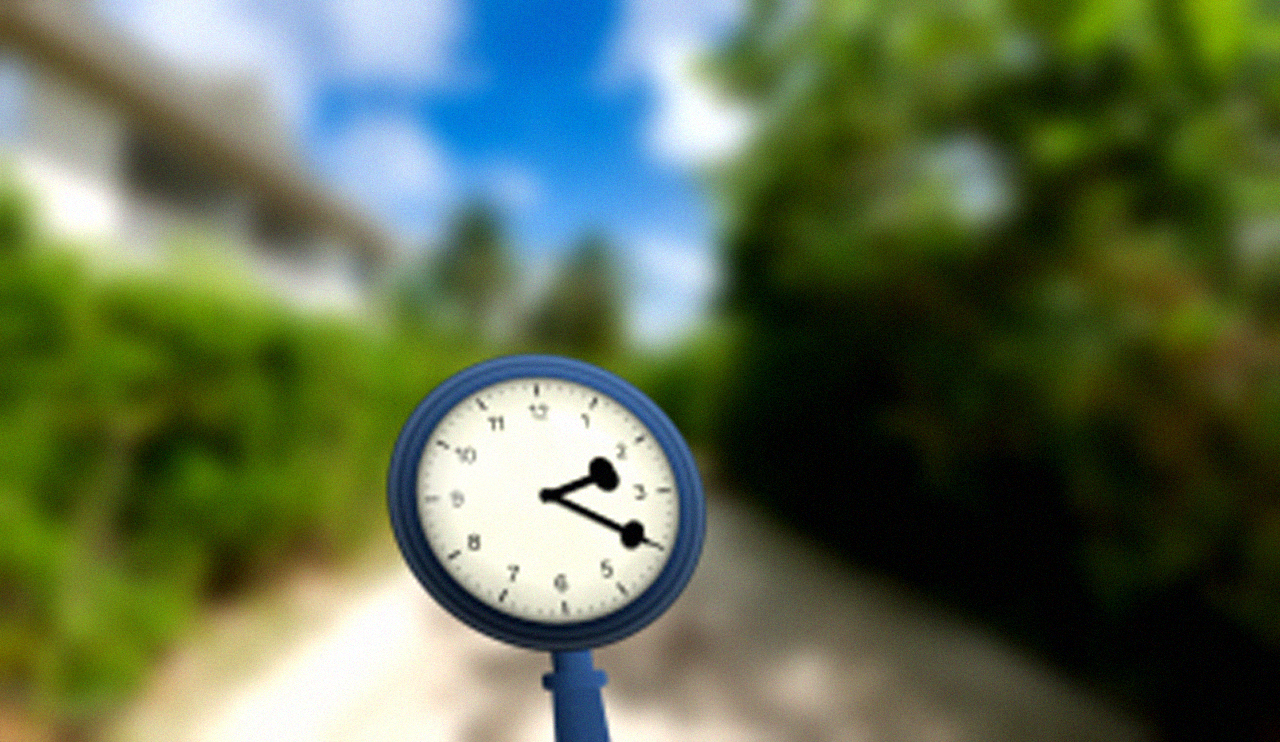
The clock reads 2,20
